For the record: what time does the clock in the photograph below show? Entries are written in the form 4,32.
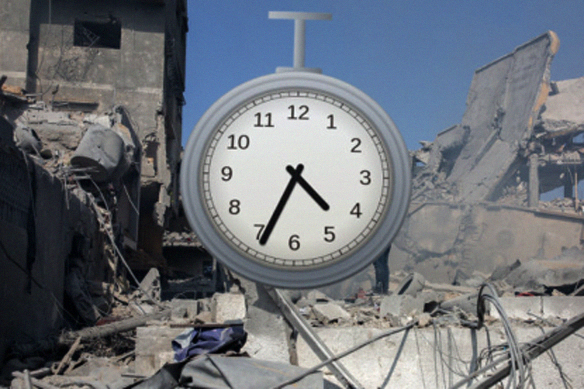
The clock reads 4,34
